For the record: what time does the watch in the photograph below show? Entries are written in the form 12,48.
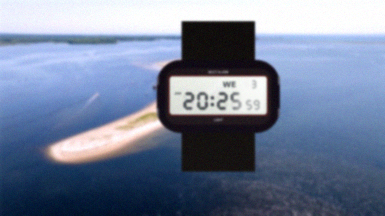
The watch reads 20,25
